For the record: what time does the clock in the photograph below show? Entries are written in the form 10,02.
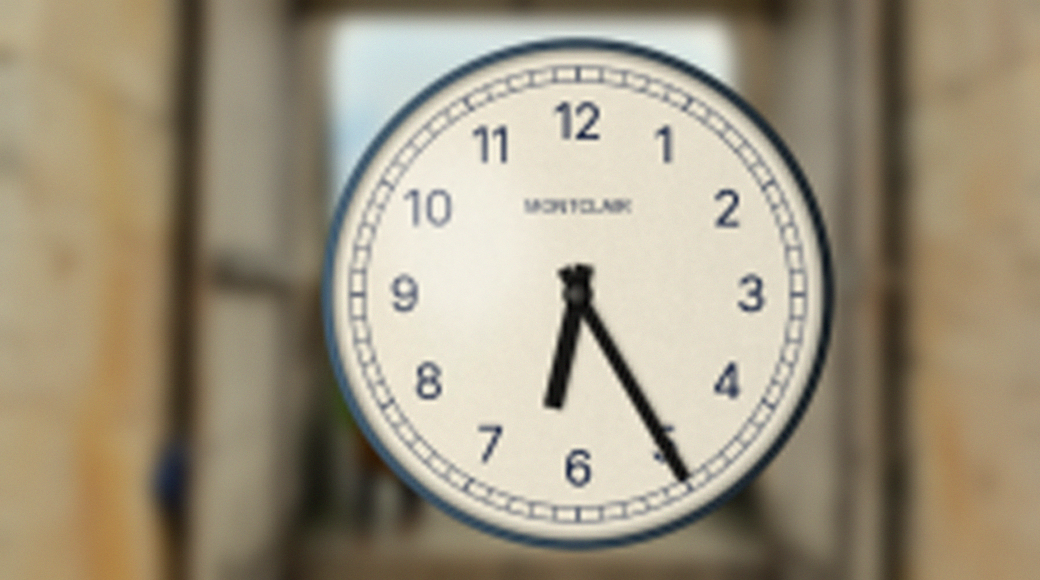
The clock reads 6,25
